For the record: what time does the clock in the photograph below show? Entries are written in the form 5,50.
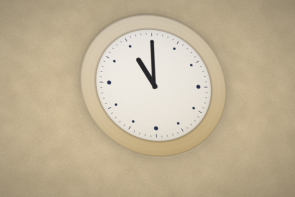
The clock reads 11,00
